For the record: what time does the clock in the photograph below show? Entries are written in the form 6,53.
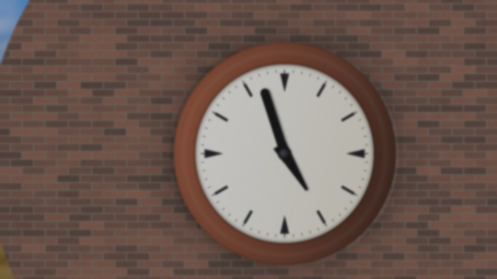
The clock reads 4,57
